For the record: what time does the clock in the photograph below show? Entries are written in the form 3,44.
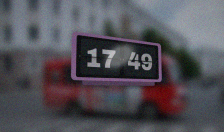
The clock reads 17,49
